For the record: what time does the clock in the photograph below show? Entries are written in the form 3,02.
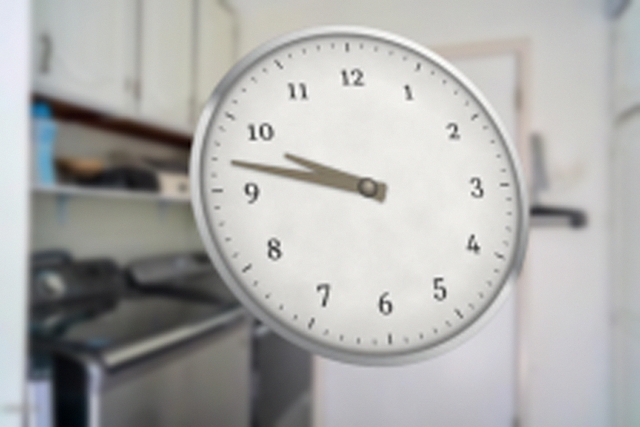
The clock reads 9,47
